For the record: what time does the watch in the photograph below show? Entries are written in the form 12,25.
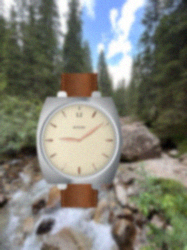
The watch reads 9,09
